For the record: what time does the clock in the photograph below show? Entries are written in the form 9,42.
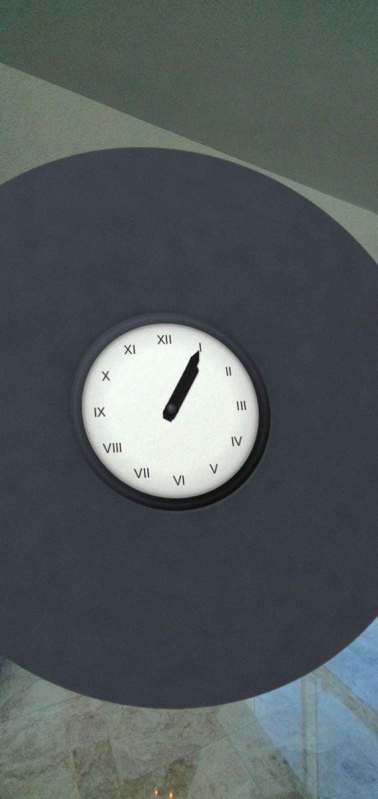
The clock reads 1,05
